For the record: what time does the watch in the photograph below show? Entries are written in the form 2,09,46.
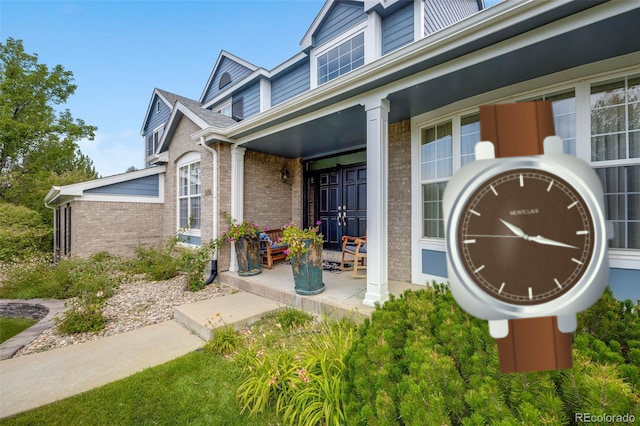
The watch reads 10,17,46
